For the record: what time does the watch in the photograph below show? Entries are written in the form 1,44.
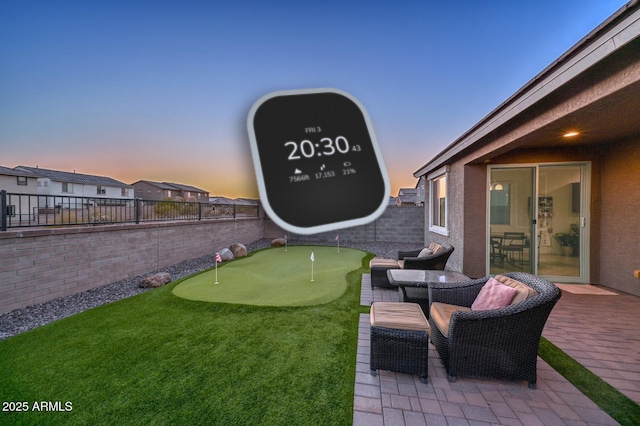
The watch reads 20,30
